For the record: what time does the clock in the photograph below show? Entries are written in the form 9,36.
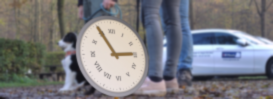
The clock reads 2,55
